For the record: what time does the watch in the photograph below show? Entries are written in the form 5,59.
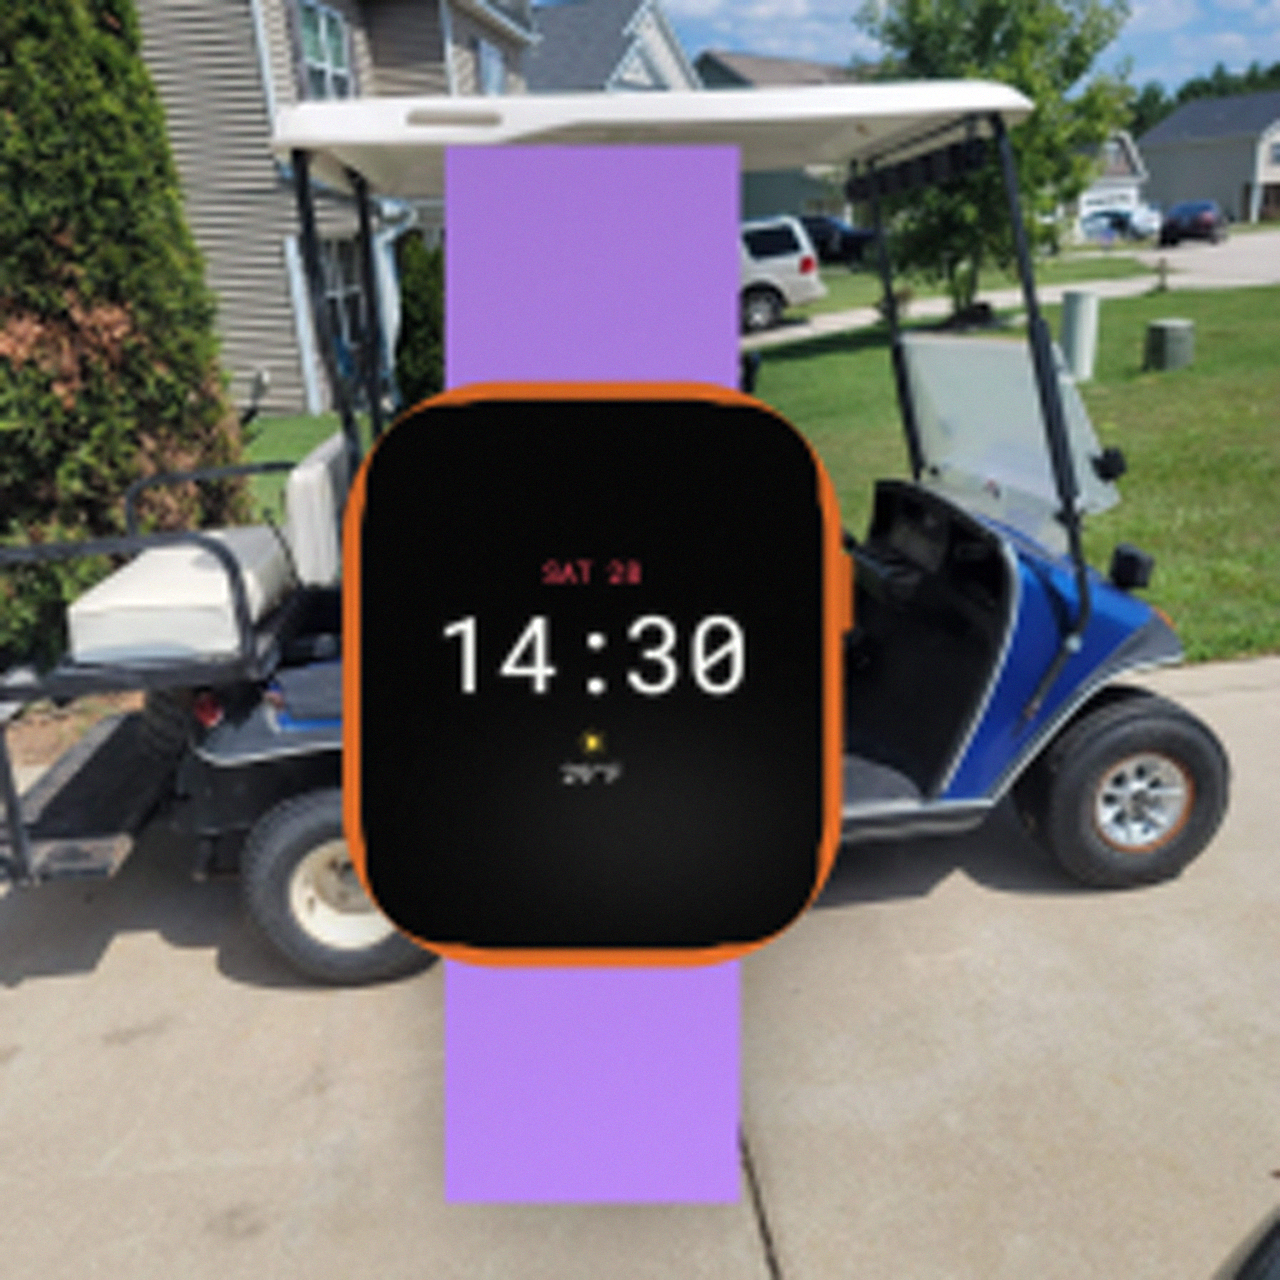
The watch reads 14,30
